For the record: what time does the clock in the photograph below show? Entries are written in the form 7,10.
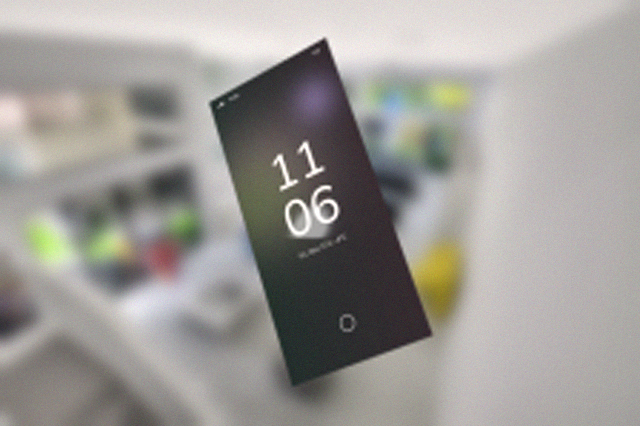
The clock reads 11,06
